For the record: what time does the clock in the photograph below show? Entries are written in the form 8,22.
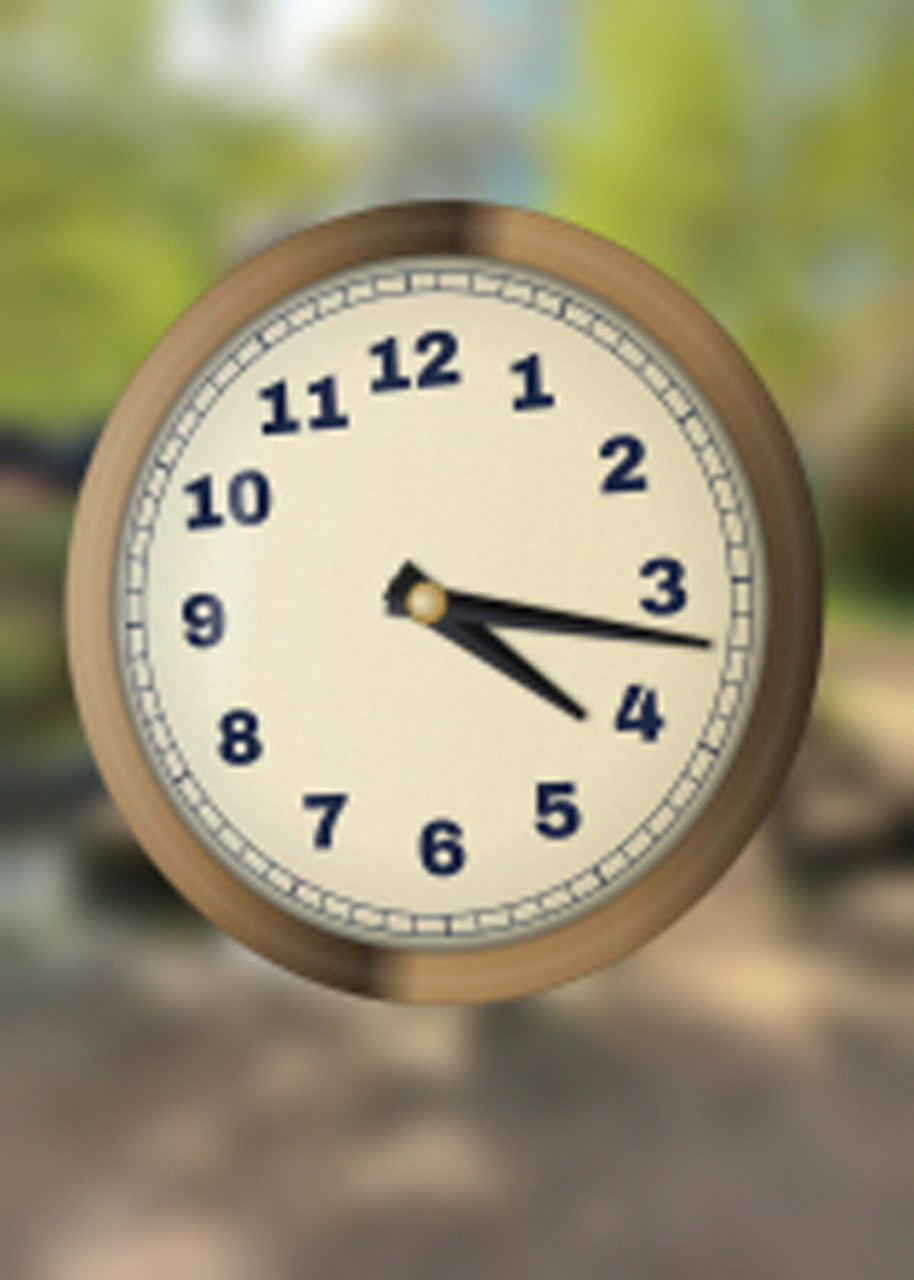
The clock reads 4,17
